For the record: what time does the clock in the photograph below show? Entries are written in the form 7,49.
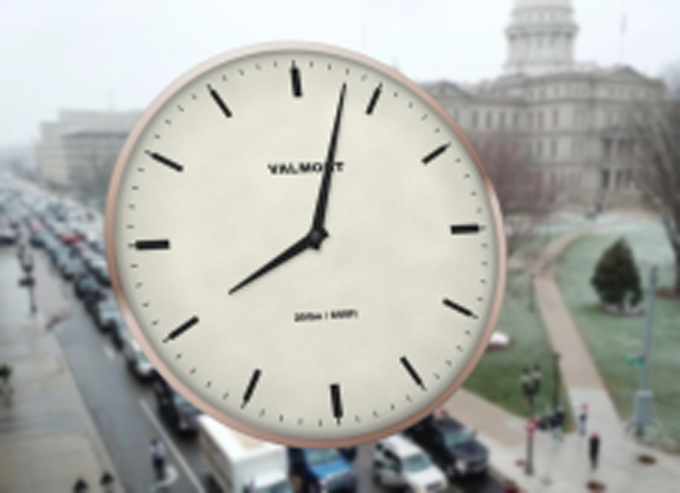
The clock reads 8,03
